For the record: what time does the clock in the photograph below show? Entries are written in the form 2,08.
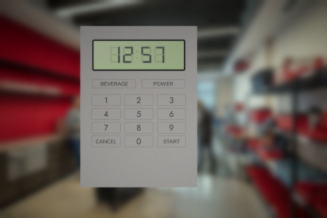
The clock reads 12,57
